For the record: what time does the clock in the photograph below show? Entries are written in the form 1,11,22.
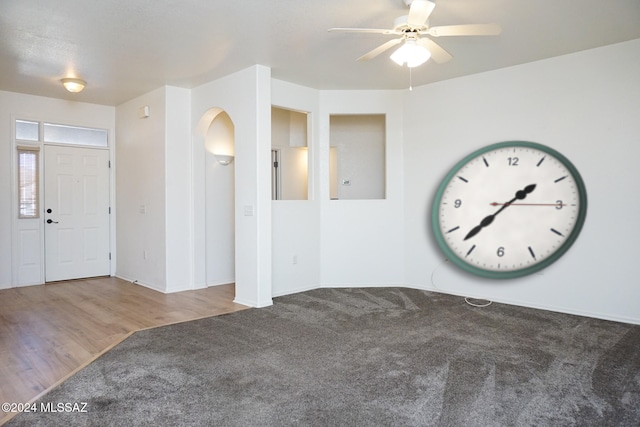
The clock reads 1,37,15
